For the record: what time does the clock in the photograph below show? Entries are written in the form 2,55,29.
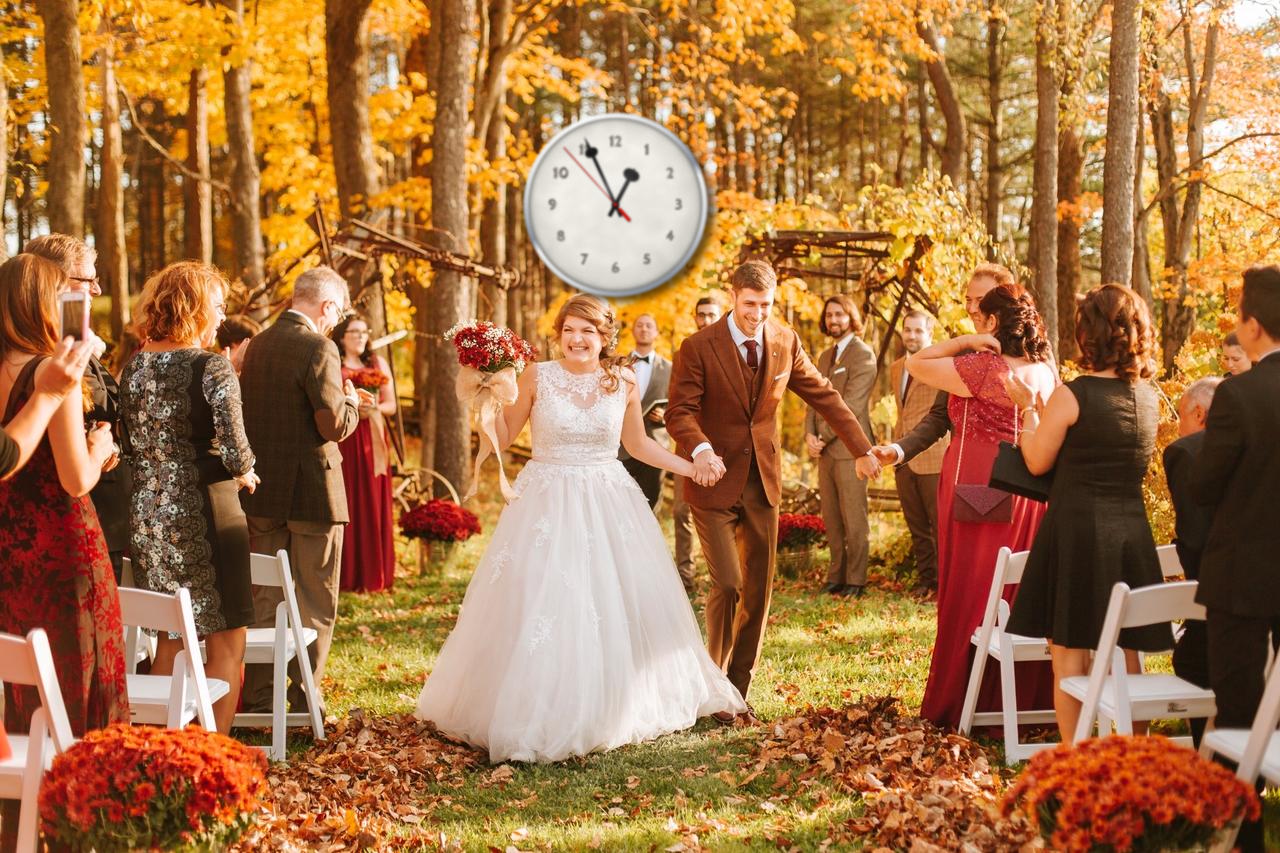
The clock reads 12,55,53
